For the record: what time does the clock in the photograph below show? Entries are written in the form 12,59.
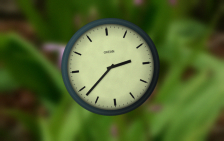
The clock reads 2,38
